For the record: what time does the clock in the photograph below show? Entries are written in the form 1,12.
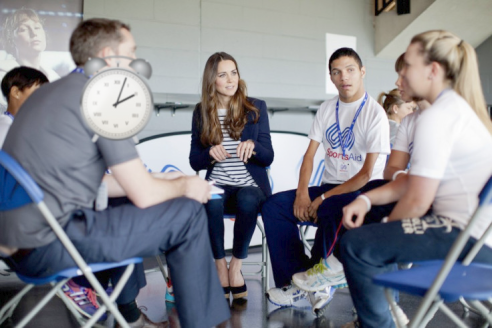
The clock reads 2,03
